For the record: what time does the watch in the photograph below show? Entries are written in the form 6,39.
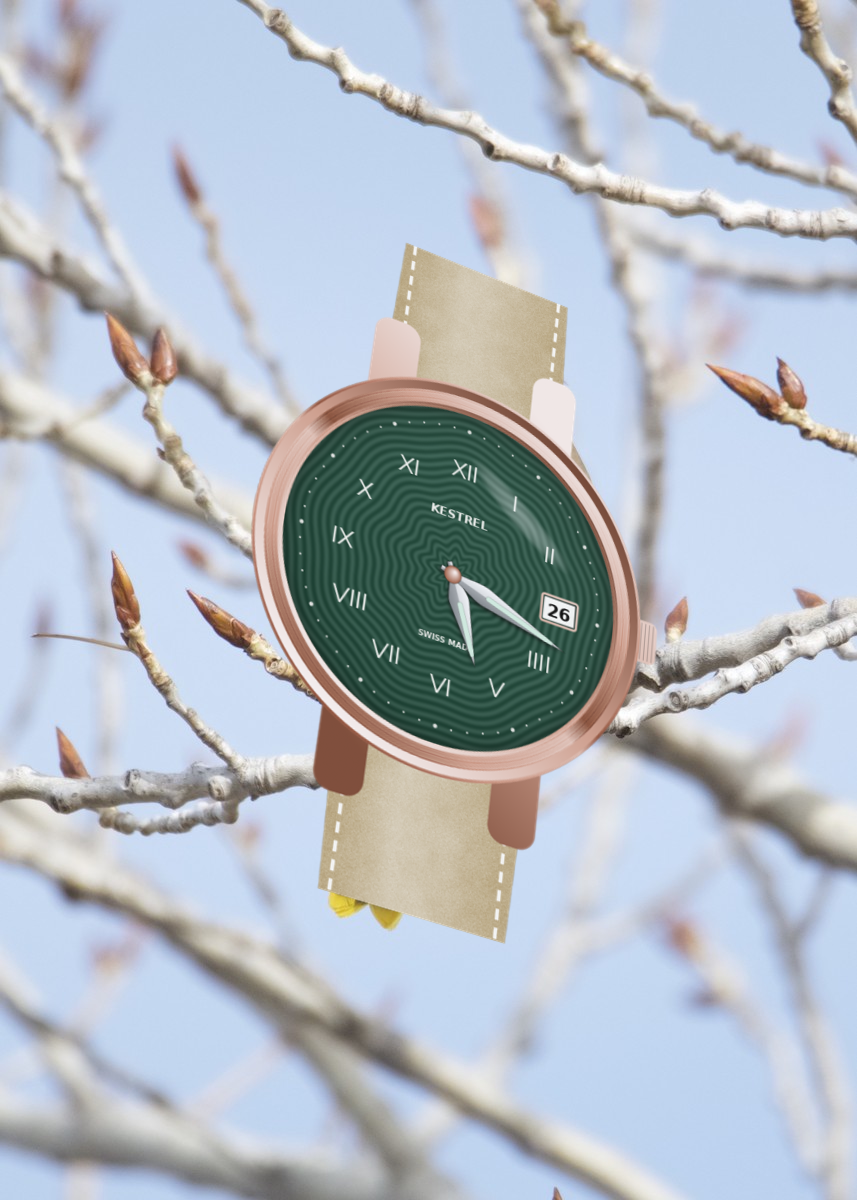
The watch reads 5,18
